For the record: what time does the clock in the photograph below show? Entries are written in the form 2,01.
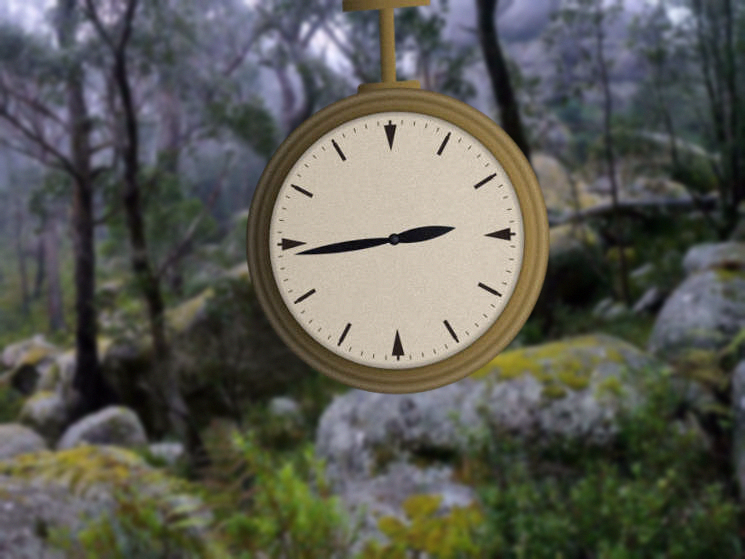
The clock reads 2,44
